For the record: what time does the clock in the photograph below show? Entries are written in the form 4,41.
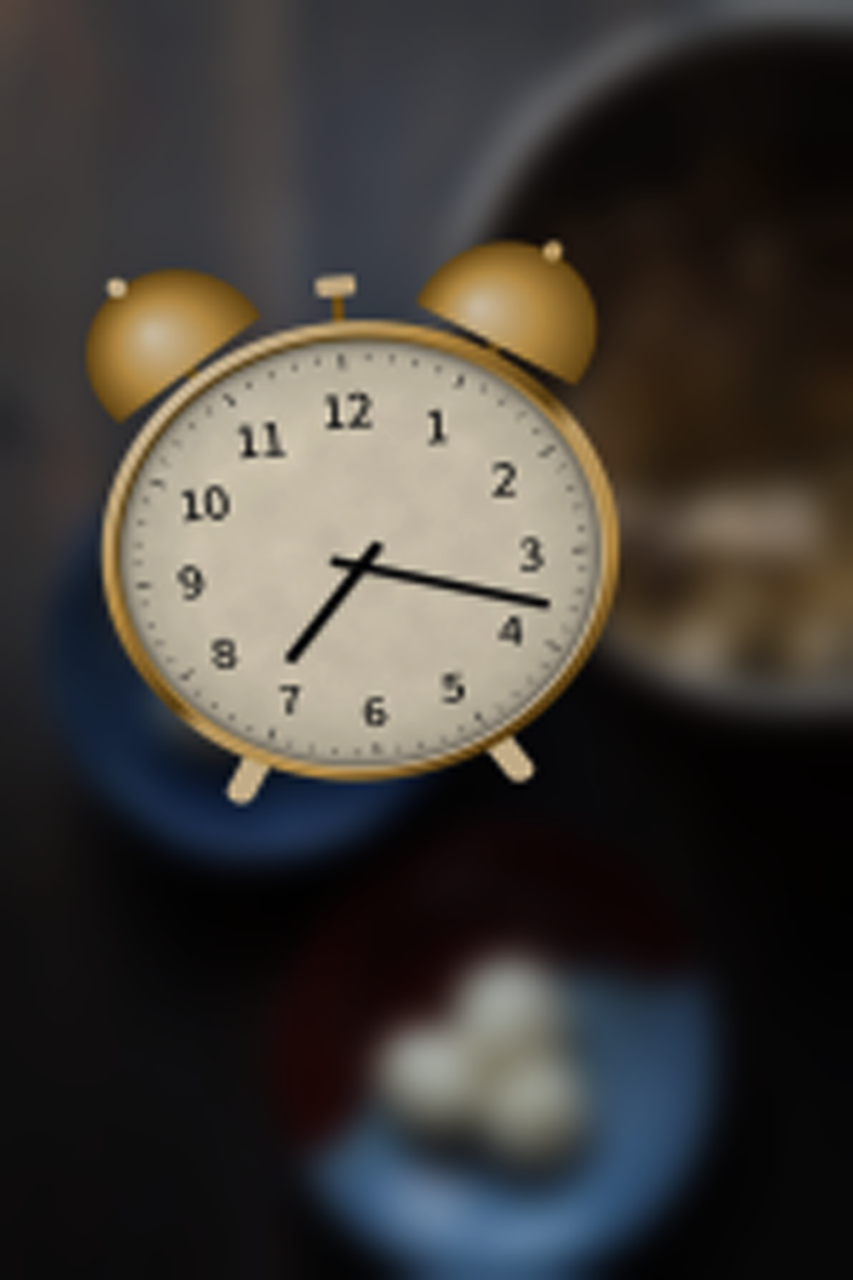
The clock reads 7,18
